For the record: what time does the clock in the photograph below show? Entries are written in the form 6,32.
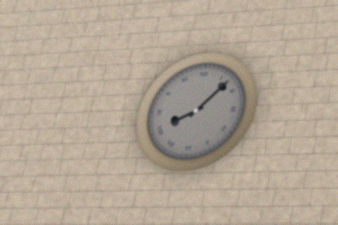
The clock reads 8,07
